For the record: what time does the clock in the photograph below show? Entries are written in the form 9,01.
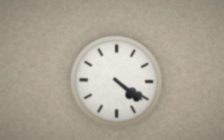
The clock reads 4,21
